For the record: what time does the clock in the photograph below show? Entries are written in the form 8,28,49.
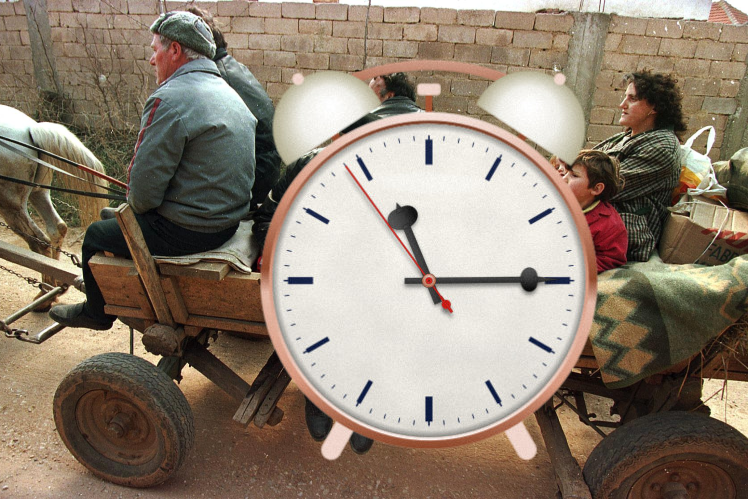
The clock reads 11,14,54
